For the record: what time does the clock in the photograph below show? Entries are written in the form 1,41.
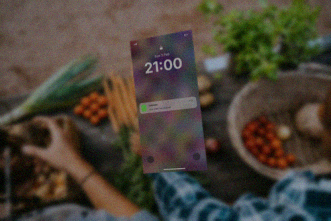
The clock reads 21,00
